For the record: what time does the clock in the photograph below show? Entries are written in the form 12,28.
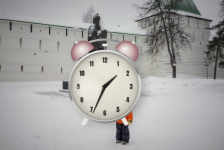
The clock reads 1,34
